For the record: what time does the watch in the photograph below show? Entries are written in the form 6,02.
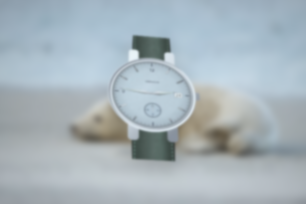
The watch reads 2,46
